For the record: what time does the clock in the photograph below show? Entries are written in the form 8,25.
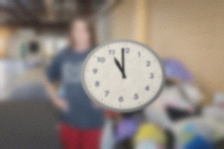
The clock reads 10,59
